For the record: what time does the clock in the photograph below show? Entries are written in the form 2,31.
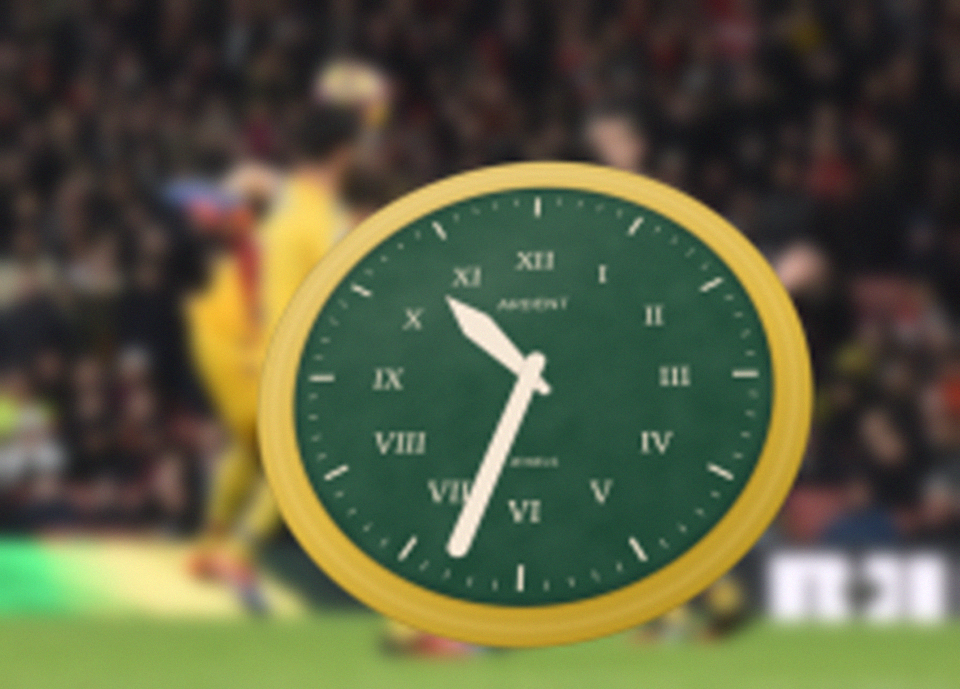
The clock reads 10,33
